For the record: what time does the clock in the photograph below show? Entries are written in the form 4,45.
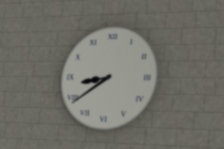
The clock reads 8,39
